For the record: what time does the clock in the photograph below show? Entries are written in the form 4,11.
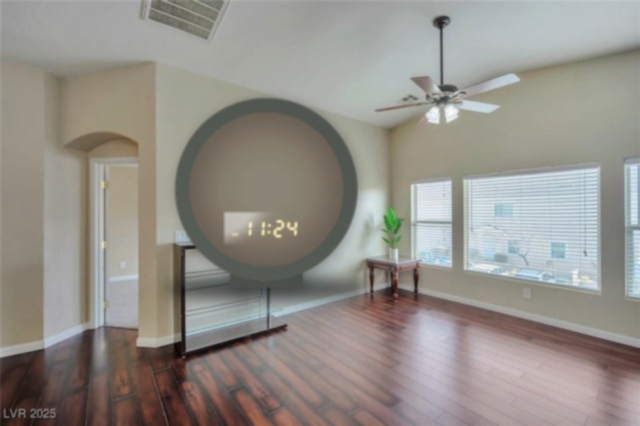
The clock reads 11,24
